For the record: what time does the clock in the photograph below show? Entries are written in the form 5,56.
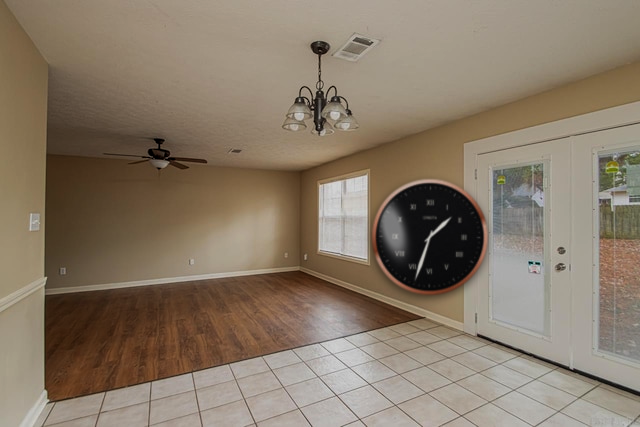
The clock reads 1,33
